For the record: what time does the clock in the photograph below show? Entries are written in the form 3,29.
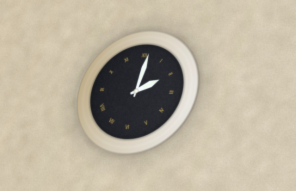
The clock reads 2,01
